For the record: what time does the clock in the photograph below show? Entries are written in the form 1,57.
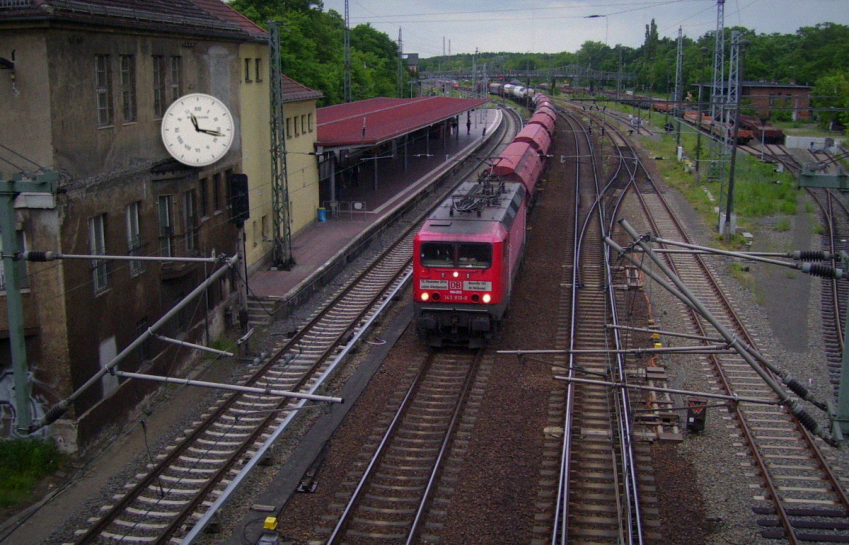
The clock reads 11,17
